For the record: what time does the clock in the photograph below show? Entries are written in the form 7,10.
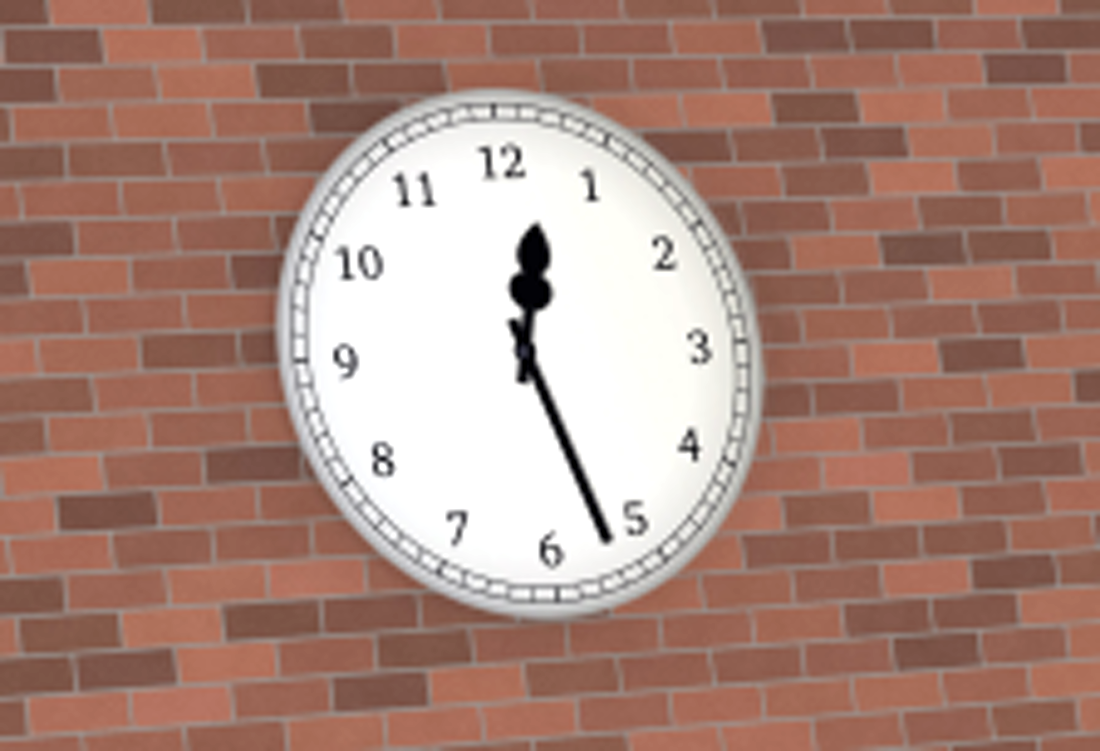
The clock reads 12,27
